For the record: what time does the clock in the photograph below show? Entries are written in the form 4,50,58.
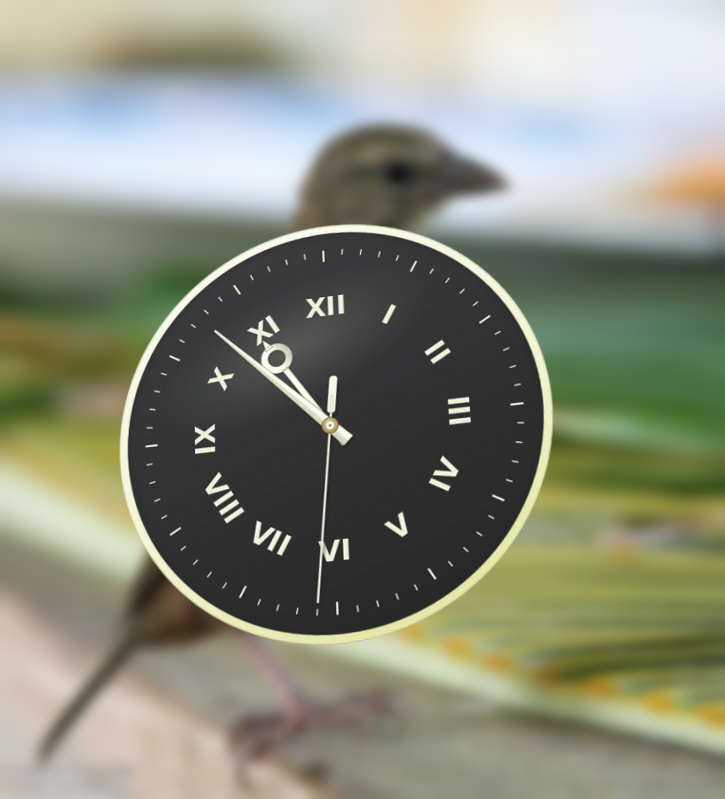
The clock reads 10,52,31
